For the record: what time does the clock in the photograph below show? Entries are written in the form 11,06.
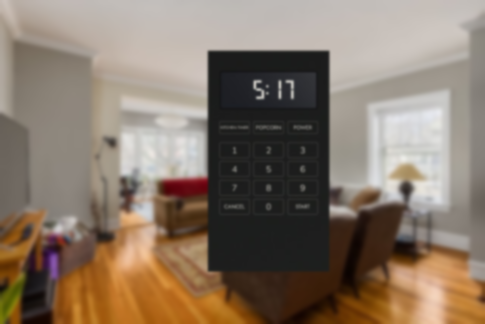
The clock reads 5,17
